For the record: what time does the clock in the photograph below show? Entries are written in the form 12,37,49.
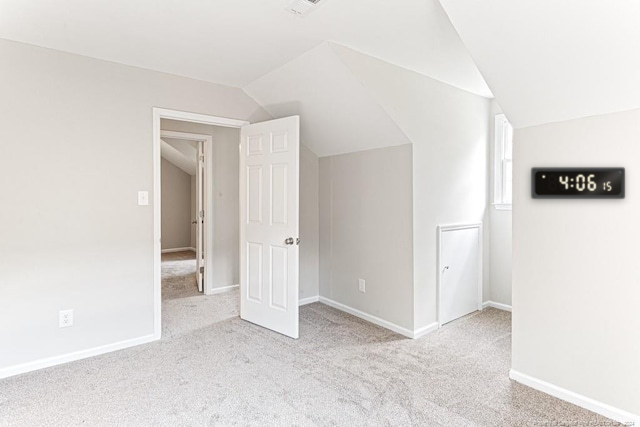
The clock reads 4,06,15
